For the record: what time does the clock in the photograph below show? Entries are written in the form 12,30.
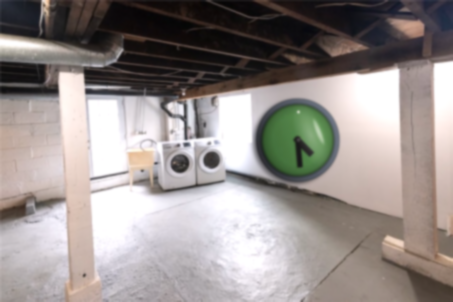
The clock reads 4,29
